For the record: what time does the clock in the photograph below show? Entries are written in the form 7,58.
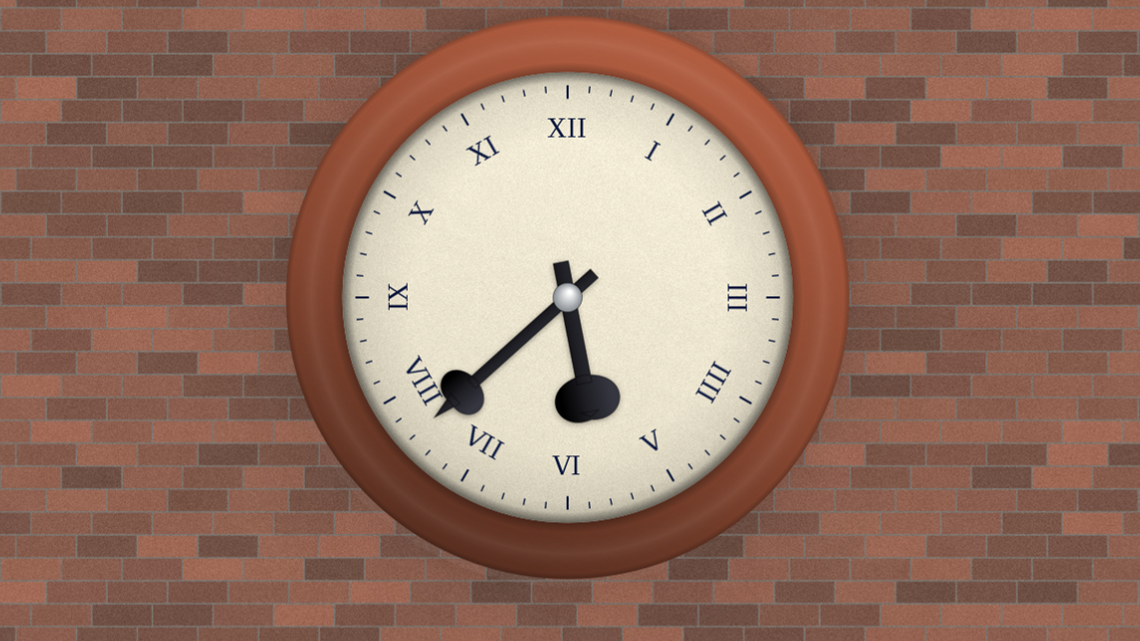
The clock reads 5,38
